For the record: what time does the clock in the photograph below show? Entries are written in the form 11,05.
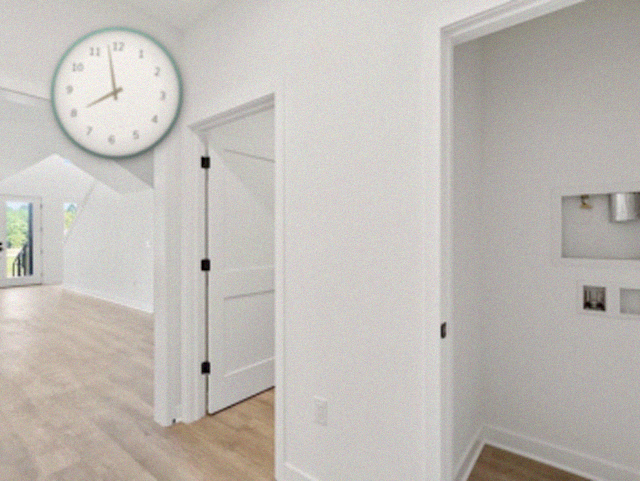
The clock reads 7,58
